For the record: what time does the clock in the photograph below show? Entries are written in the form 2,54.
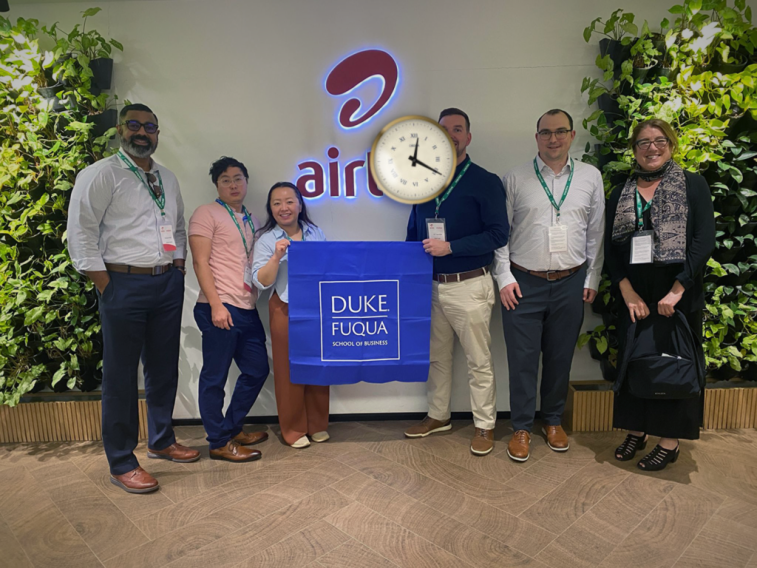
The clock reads 12,20
